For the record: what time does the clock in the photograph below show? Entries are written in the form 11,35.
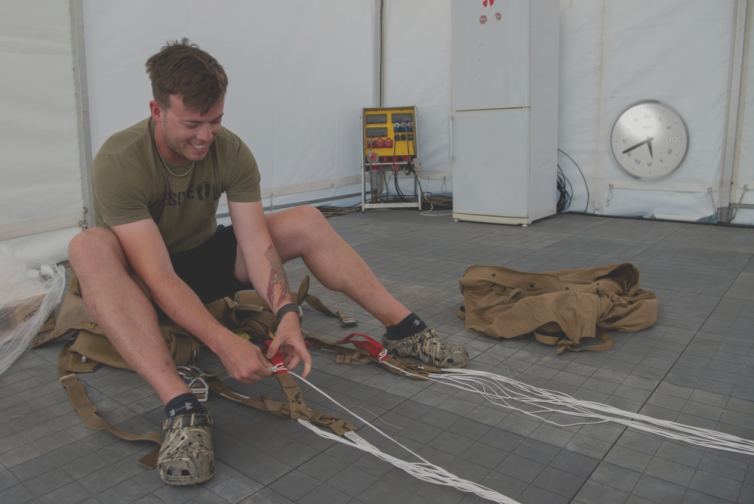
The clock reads 5,41
